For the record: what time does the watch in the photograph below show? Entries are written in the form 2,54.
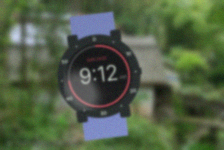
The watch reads 9,12
